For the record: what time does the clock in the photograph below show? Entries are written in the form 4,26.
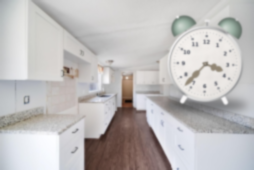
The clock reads 3,37
